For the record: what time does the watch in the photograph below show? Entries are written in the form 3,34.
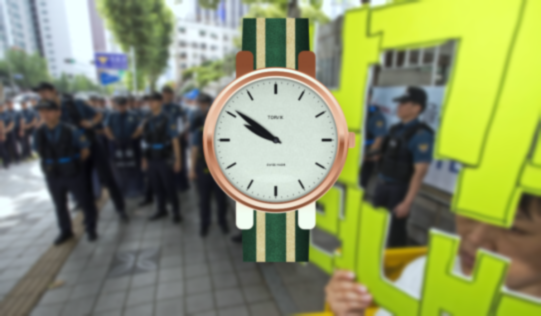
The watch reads 9,51
